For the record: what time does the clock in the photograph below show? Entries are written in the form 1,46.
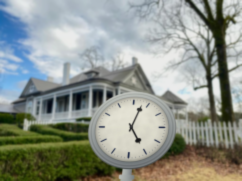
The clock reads 5,03
